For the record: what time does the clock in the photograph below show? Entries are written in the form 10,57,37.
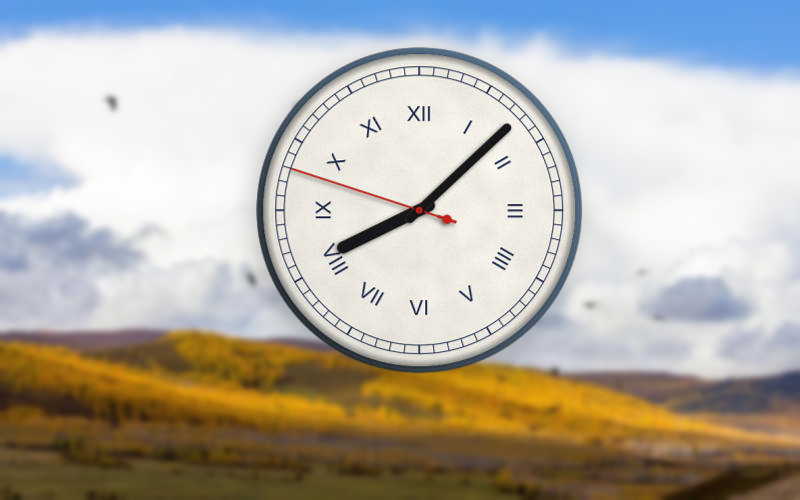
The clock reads 8,07,48
